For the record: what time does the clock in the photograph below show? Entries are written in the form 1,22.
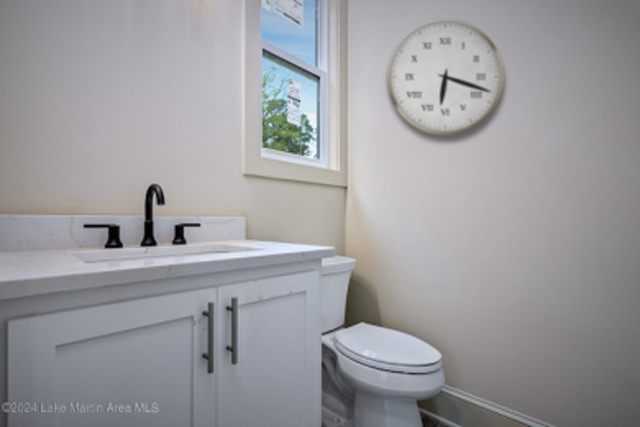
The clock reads 6,18
